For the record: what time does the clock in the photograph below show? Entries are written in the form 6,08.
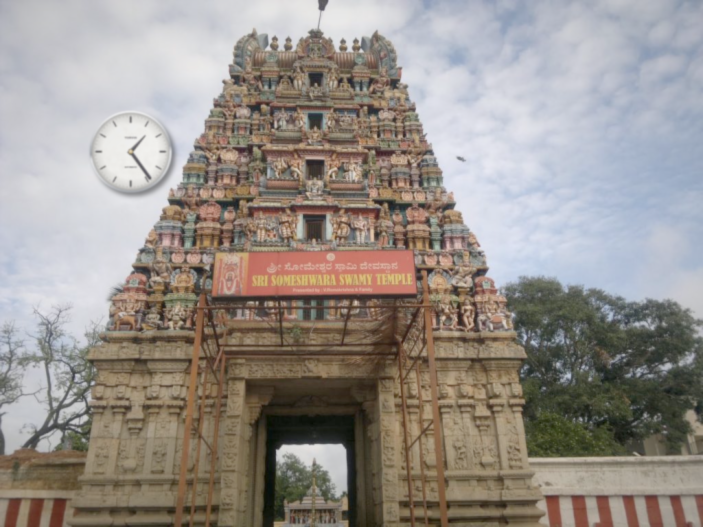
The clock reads 1,24
